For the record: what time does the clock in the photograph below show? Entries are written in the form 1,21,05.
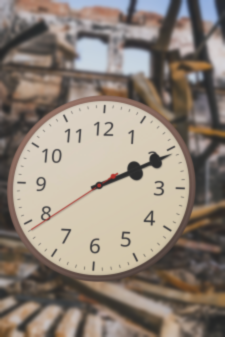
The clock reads 2,10,39
